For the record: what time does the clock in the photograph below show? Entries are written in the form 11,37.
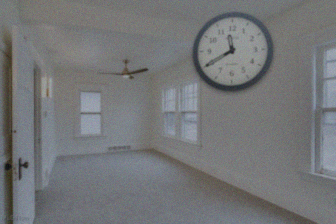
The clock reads 11,40
